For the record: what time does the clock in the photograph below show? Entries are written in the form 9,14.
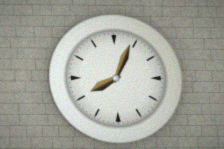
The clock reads 8,04
